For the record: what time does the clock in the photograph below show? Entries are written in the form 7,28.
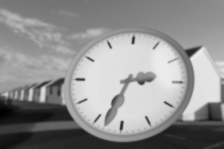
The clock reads 2,33
